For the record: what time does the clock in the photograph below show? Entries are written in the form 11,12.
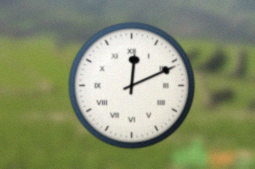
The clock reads 12,11
